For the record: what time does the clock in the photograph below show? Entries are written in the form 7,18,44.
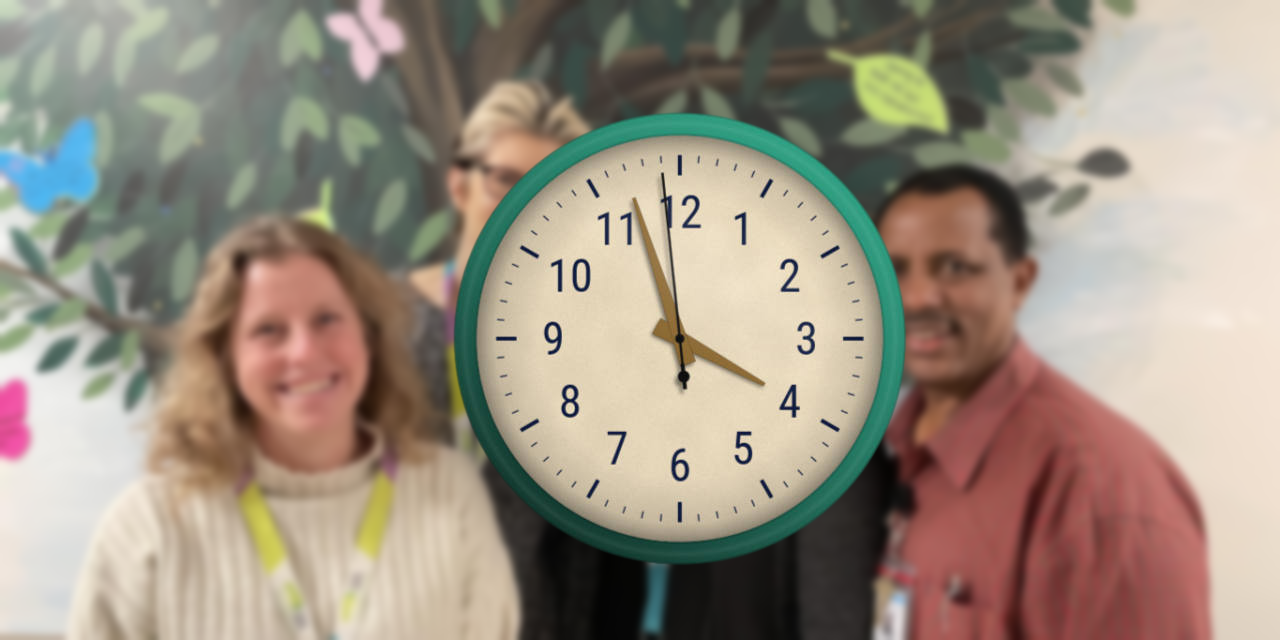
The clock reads 3,56,59
